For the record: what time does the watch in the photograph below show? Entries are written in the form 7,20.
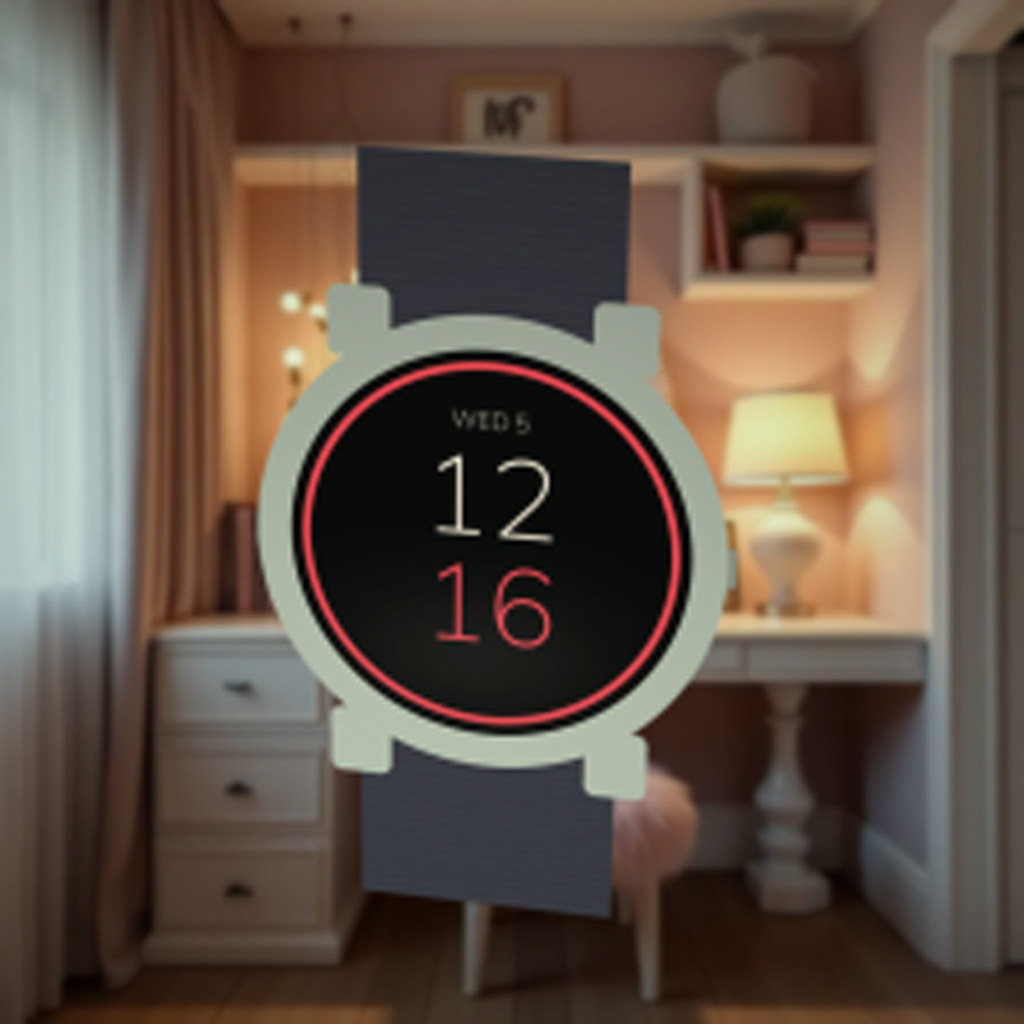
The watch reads 12,16
